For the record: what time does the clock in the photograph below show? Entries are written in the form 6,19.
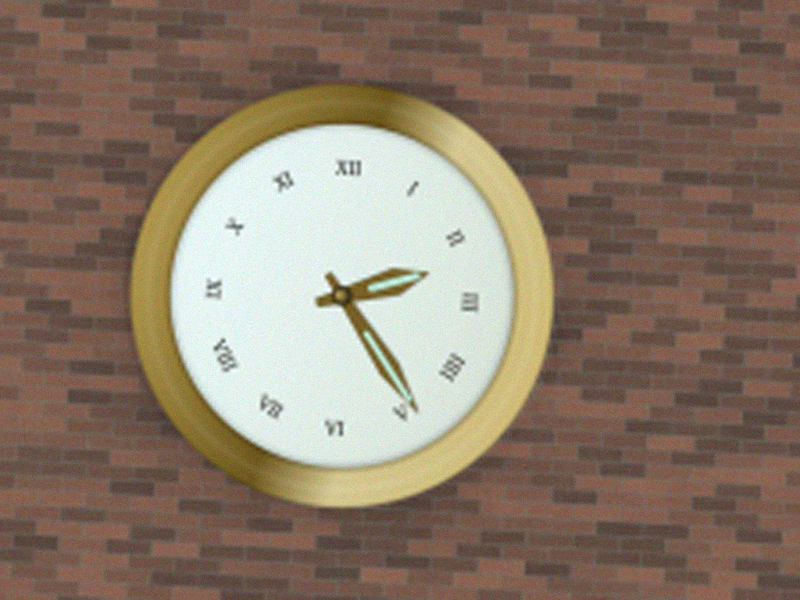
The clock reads 2,24
